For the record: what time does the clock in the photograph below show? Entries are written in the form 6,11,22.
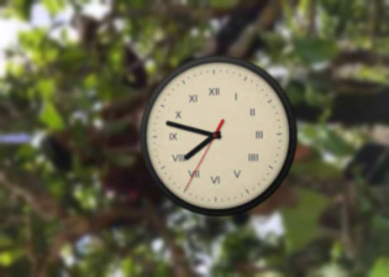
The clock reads 7,47,35
